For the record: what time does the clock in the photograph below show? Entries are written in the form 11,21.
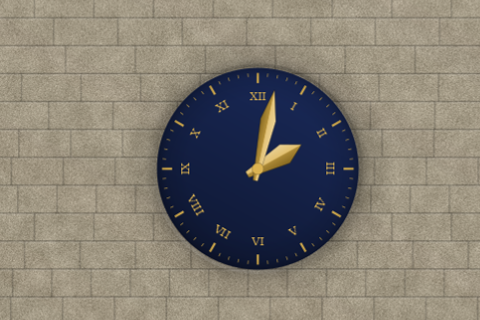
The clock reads 2,02
